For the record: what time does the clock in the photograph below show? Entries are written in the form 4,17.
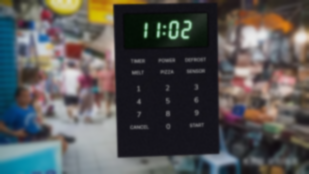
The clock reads 11,02
